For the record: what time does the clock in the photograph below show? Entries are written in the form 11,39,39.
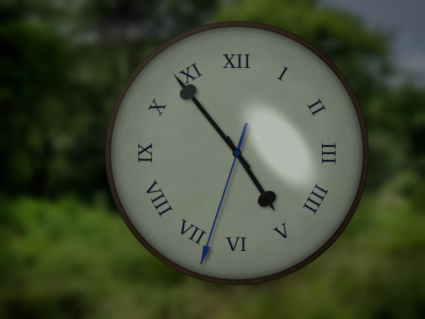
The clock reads 4,53,33
